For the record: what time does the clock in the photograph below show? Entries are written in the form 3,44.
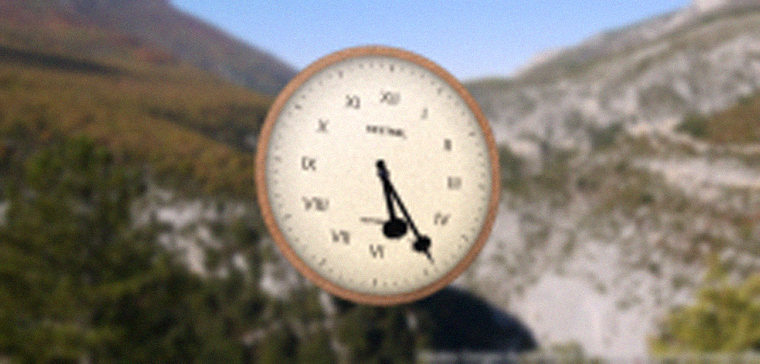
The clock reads 5,24
